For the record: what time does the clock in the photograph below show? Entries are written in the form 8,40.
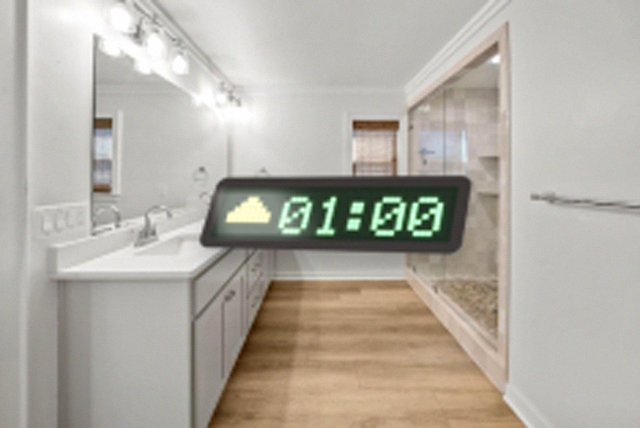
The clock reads 1,00
